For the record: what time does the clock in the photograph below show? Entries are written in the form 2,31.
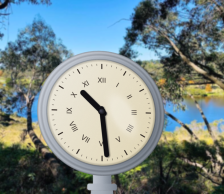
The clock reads 10,29
